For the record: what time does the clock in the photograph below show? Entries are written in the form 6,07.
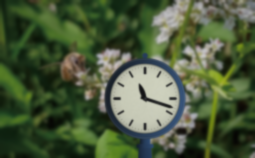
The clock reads 11,18
